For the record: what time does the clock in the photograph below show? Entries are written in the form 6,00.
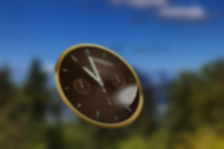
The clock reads 11,00
